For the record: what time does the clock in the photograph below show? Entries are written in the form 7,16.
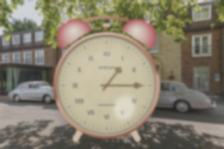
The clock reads 1,15
